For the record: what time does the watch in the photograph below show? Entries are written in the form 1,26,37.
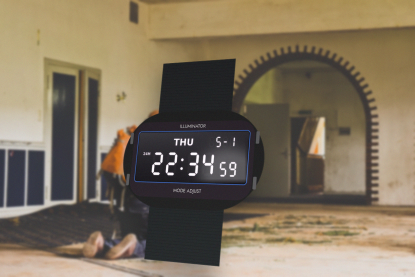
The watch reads 22,34,59
